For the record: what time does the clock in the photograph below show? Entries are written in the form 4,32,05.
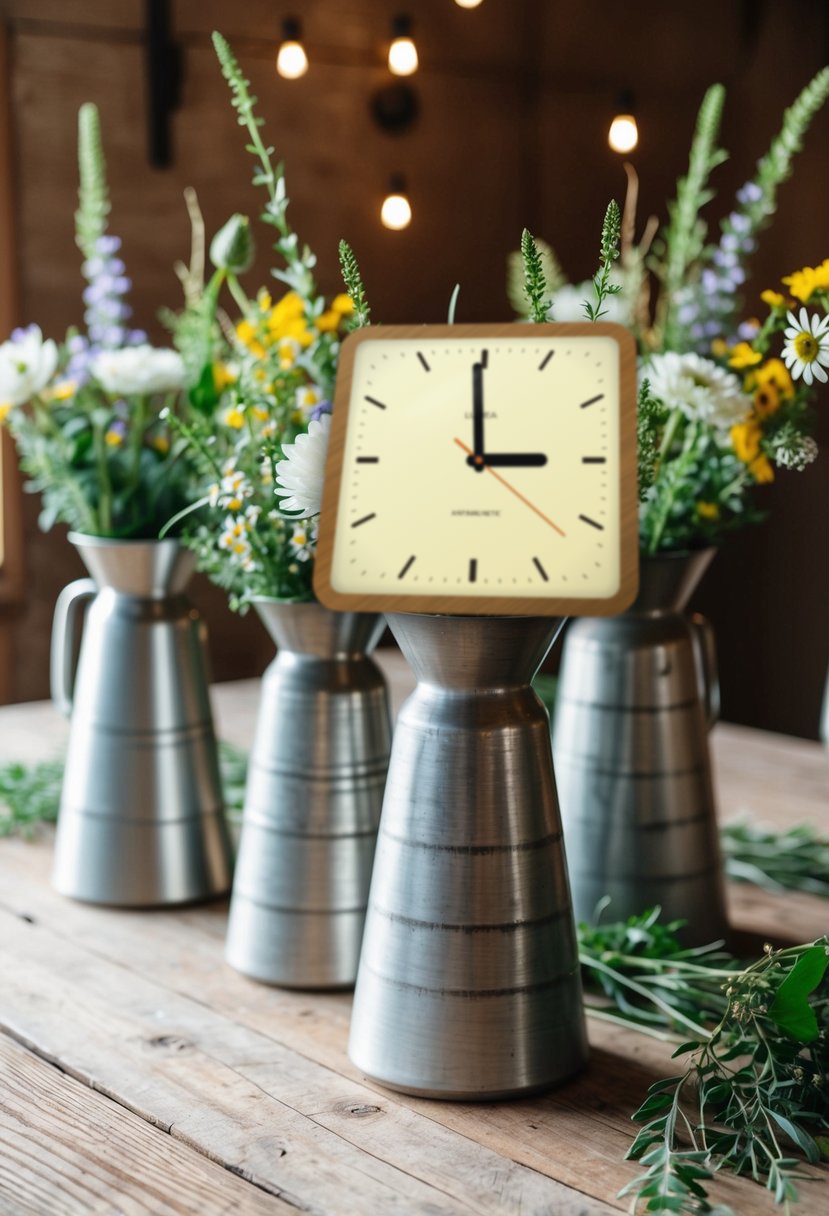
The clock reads 2,59,22
